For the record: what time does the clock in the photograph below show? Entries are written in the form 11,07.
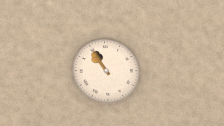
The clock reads 10,55
